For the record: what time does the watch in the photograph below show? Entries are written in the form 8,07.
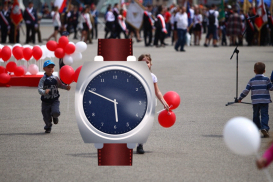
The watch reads 5,49
